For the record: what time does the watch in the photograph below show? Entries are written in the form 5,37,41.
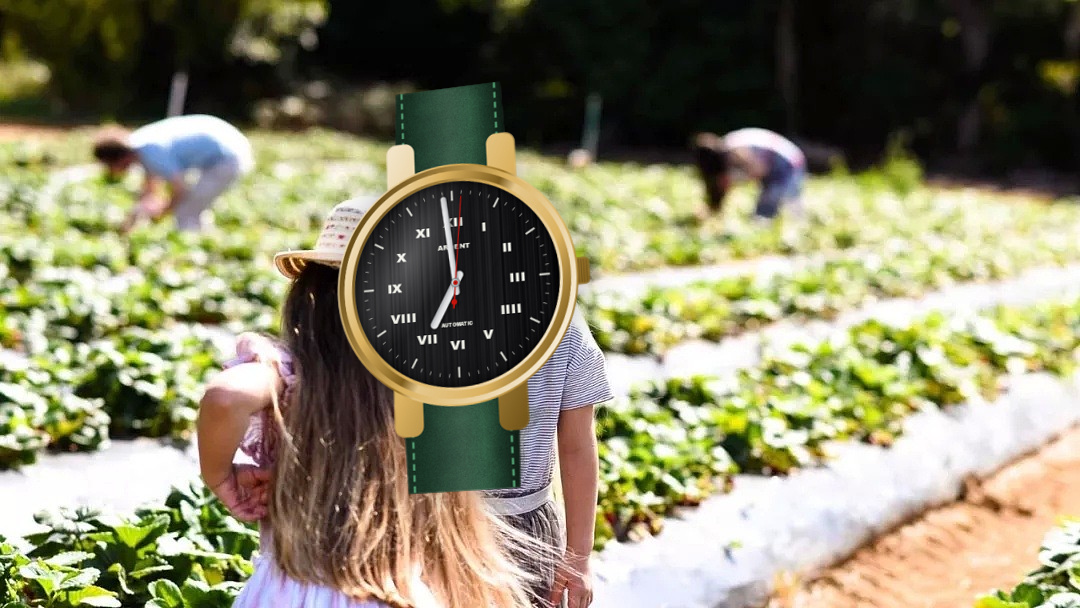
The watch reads 6,59,01
